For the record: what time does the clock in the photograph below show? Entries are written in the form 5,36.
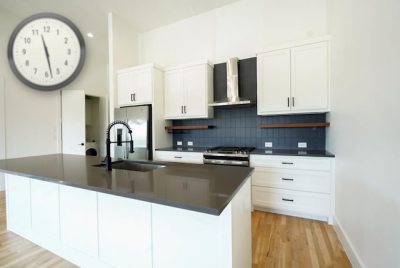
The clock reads 11,28
